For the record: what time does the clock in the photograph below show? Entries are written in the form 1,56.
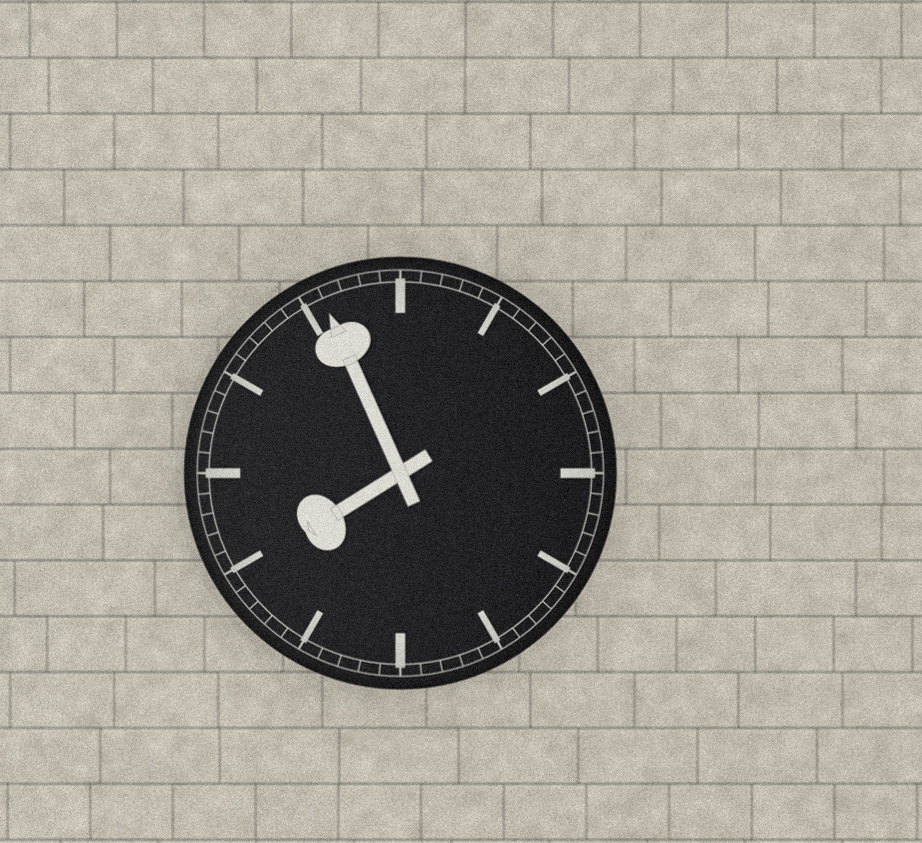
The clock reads 7,56
